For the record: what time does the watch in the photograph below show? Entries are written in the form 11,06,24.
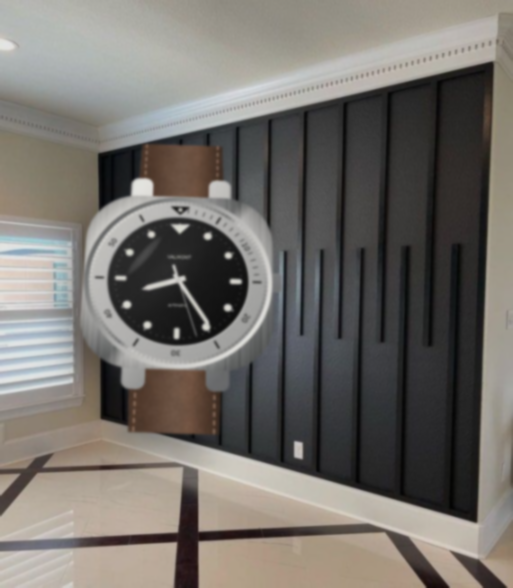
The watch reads 8,24,27
